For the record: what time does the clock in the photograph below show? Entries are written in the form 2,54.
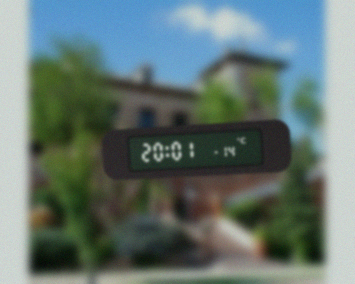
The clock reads 20,01
